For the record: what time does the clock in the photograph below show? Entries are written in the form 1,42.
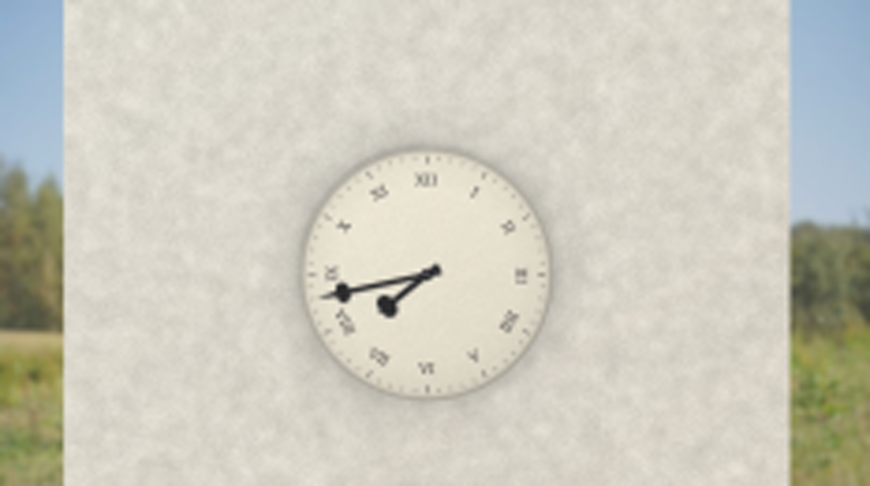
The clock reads 7,43
